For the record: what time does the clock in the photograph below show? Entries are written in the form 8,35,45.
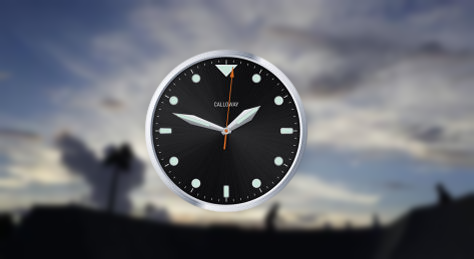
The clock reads 1,48,01
